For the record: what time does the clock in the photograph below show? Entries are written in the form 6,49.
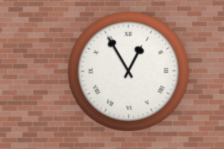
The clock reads 12,55
